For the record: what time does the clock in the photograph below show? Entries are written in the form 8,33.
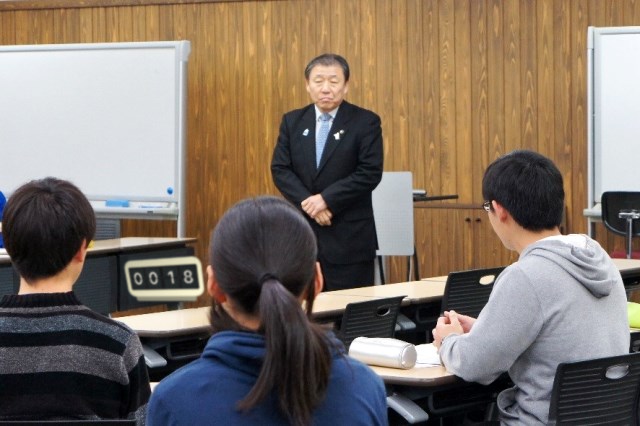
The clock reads 0,18
